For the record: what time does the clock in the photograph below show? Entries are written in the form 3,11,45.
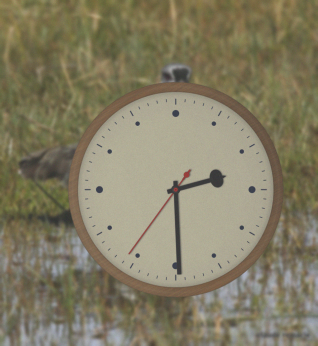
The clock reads 2,29,36
